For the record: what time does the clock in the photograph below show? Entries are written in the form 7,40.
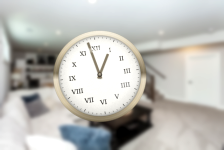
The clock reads 12,58
